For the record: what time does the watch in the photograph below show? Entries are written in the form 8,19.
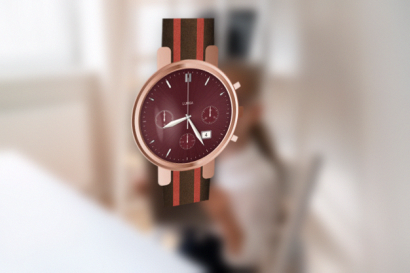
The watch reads 8,25
